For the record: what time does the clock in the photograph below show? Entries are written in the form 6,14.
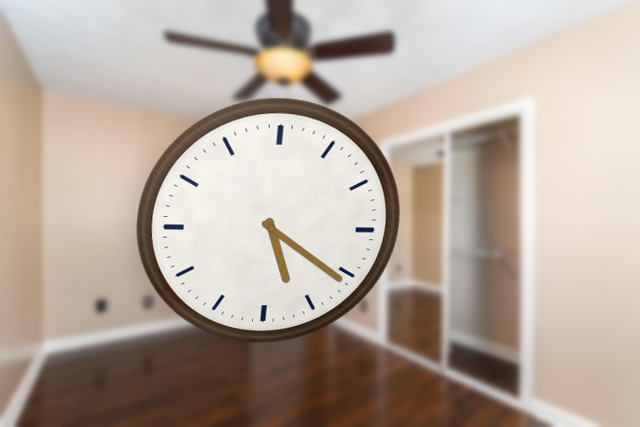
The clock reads 5,21
